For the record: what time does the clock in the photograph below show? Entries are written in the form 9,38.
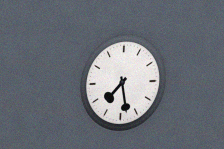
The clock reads 7,28
